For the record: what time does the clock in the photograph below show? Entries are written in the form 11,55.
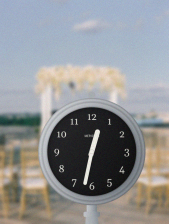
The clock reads 12,32
